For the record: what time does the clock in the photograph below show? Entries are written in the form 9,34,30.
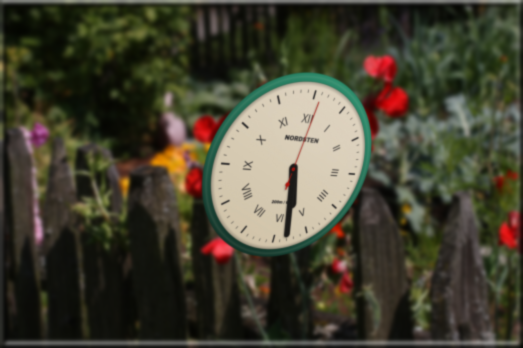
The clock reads 5,28,01
